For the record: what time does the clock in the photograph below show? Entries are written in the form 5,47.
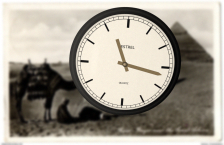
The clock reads 11,17
